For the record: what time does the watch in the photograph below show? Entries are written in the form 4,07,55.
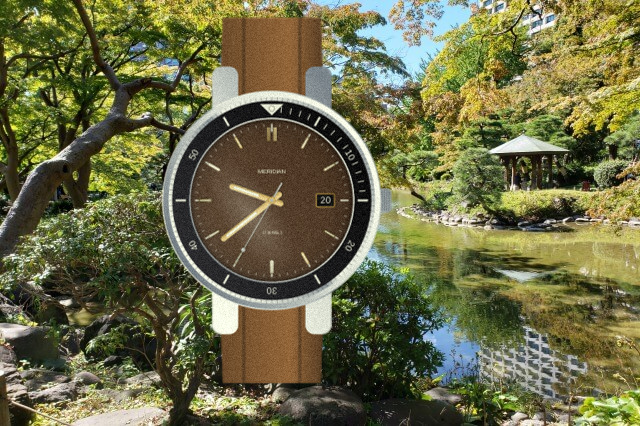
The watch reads 9,38,35
